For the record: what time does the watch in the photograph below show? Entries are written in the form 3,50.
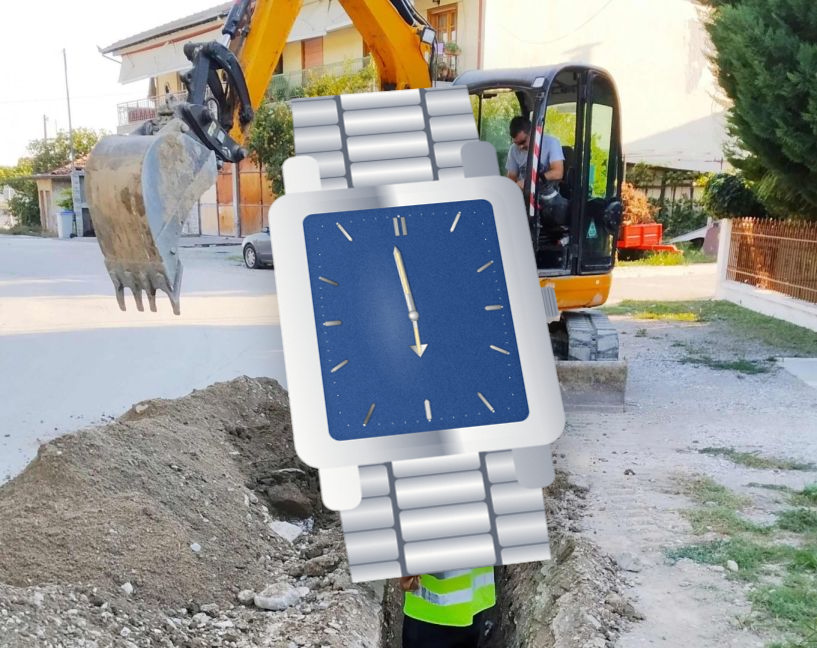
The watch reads 5,59
